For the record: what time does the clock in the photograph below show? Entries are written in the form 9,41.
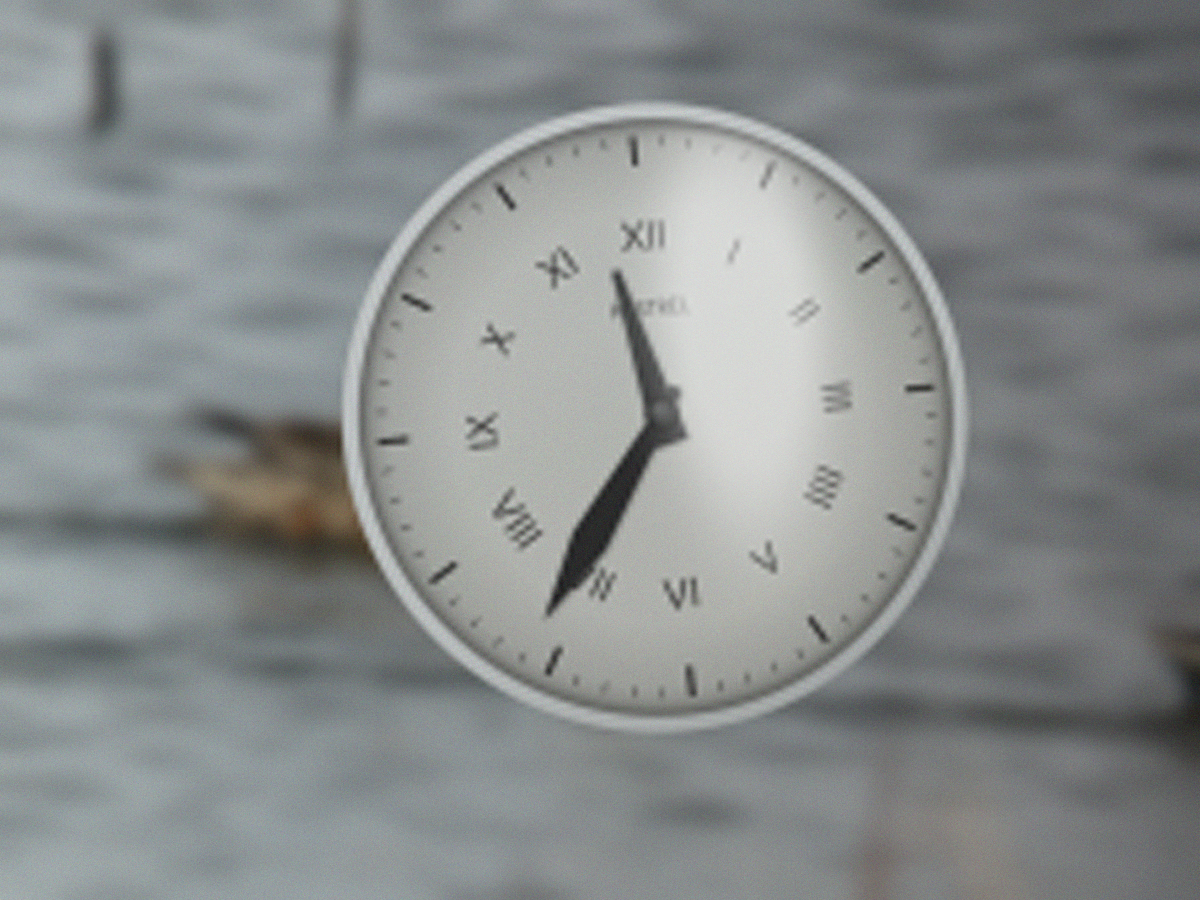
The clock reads 11,36
